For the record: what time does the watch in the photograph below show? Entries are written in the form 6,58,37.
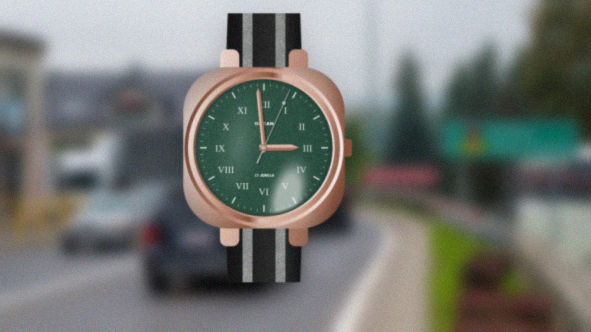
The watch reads 2,59,04
